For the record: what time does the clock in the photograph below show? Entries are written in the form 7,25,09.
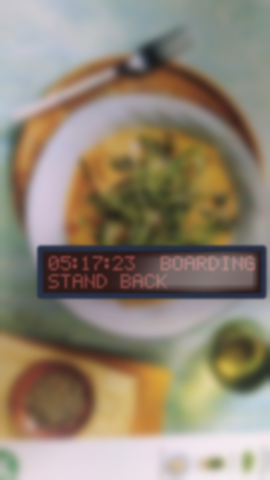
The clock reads 5,17,23
